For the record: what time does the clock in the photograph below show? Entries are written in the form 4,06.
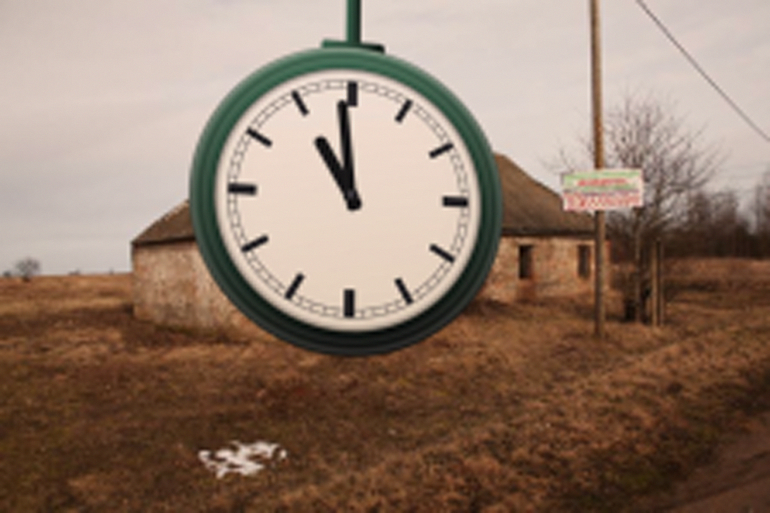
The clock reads 10,59
